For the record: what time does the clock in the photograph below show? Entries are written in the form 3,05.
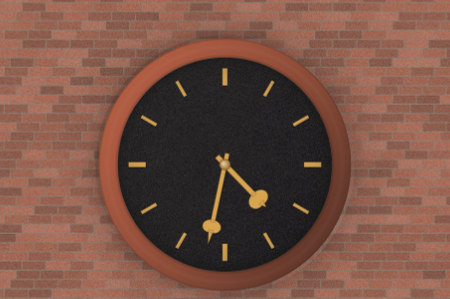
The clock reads 4,32
